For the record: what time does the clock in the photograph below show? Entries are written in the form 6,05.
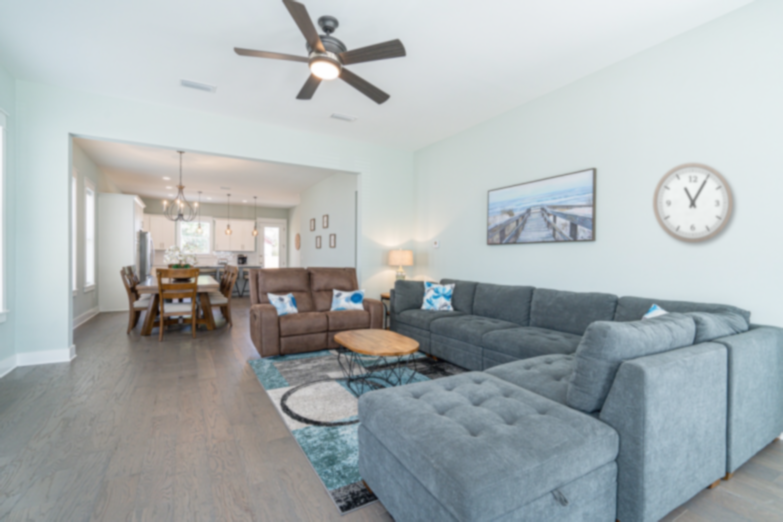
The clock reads 11,05
